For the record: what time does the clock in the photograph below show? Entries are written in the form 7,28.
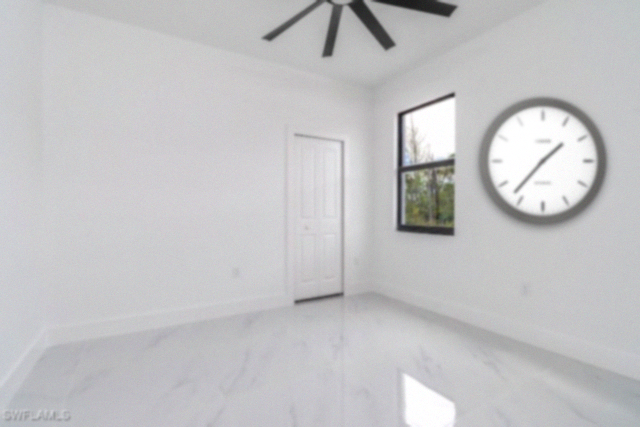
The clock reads 1,37
